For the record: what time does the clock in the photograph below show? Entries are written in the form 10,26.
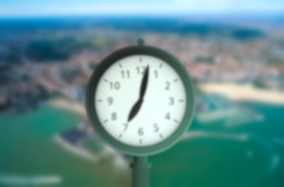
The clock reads 7,02
